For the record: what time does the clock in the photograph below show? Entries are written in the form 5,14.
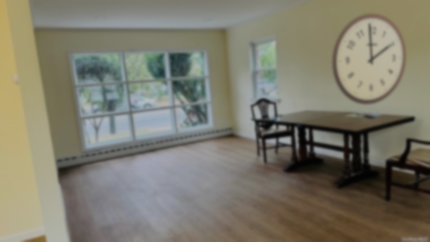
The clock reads 1,59
